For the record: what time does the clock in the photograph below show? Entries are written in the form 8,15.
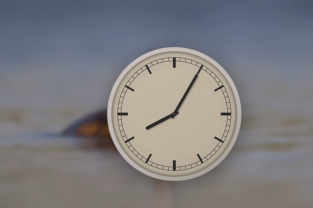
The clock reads 8,05
